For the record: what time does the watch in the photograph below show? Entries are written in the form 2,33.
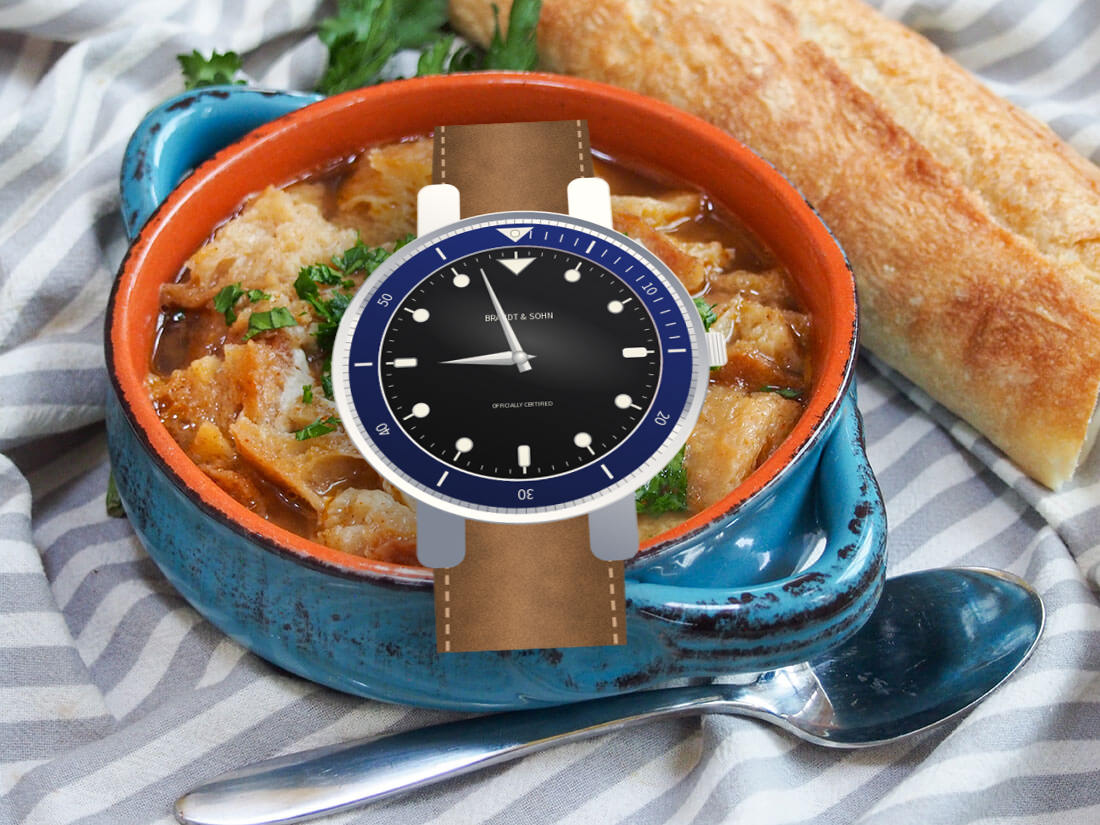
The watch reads 8,57
